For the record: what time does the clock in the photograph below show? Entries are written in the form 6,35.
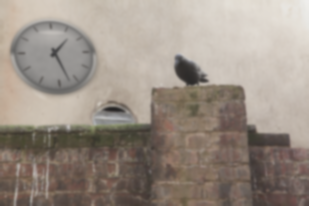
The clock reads 1,27
